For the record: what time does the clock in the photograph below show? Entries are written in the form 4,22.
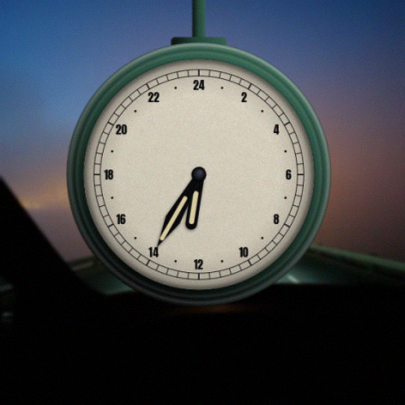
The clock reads 12,35
